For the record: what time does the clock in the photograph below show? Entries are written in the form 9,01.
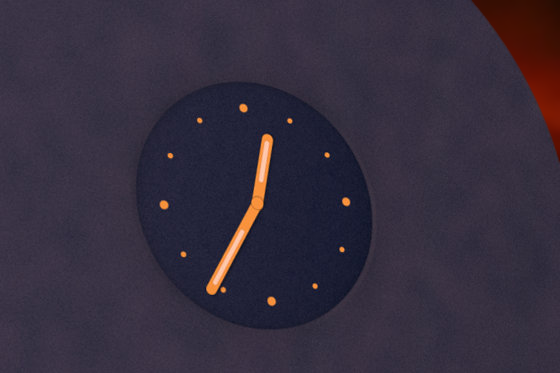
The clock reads 12,36
